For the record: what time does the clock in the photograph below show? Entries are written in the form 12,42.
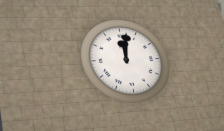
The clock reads 12,02
